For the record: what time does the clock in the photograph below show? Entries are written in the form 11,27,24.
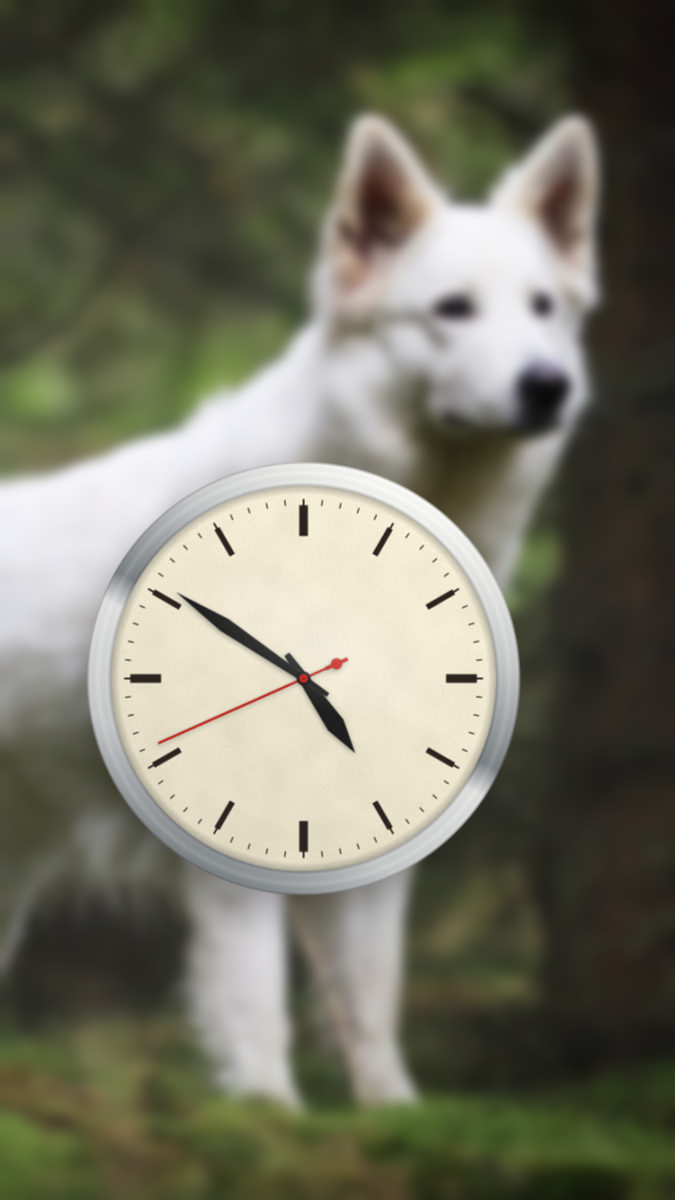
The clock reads 4,50,41
